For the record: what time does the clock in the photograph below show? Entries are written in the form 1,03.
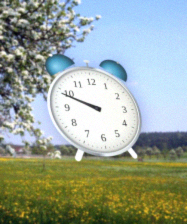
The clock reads 9,49
